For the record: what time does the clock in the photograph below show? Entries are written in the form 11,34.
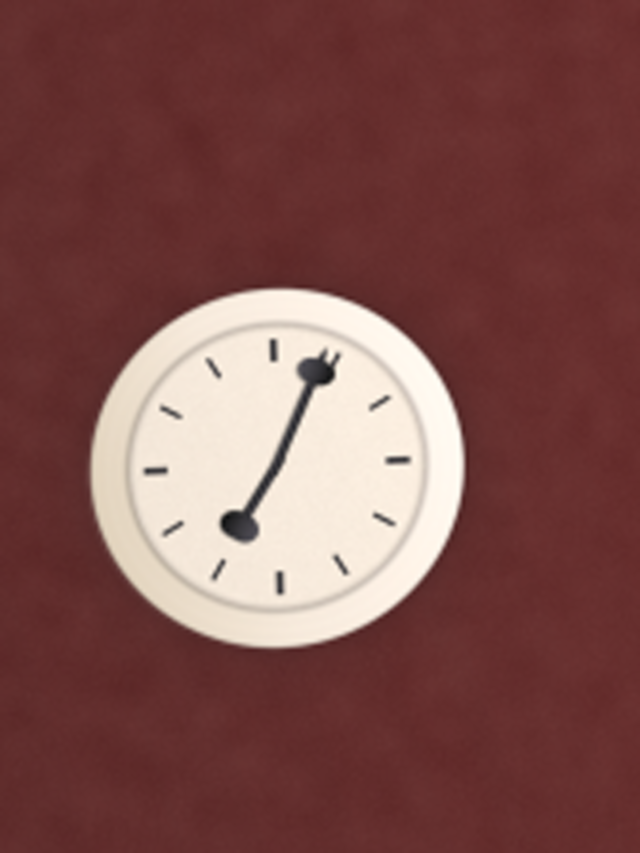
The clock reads 7,04
